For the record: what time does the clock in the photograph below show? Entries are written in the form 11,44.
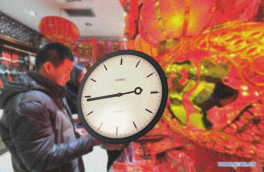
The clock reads 2,44
